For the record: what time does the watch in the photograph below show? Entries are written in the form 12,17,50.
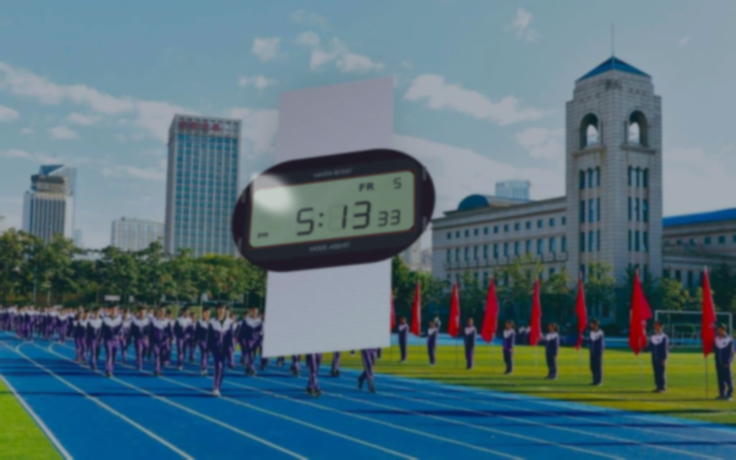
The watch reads 5,13,33
